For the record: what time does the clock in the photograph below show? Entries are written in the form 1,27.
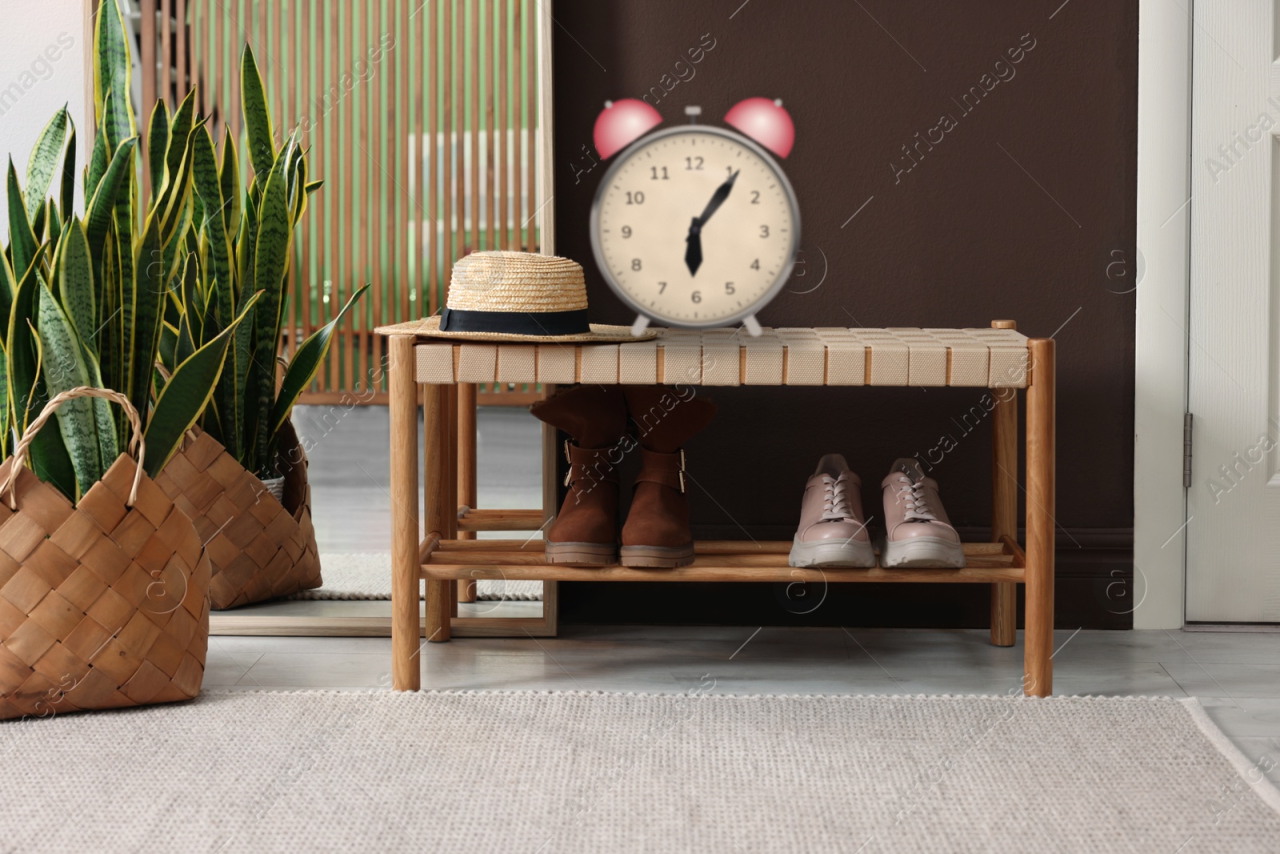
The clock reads 6,06
